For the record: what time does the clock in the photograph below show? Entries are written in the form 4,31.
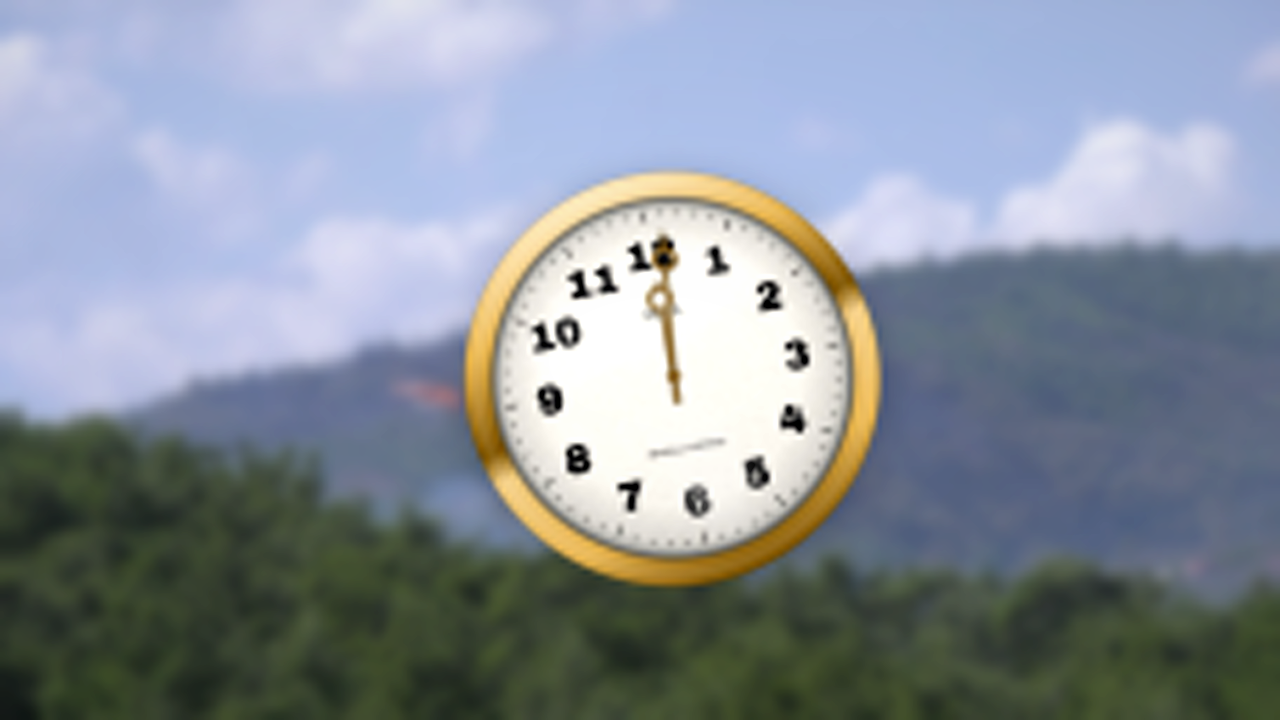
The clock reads 12,01
